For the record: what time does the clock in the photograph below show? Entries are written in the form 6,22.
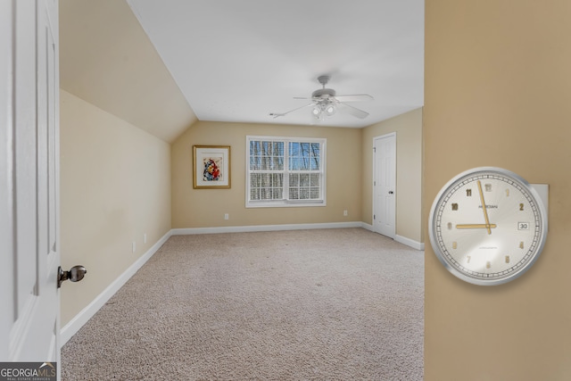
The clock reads 8,58
